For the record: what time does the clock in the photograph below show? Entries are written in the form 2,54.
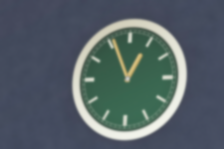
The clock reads 12,56
